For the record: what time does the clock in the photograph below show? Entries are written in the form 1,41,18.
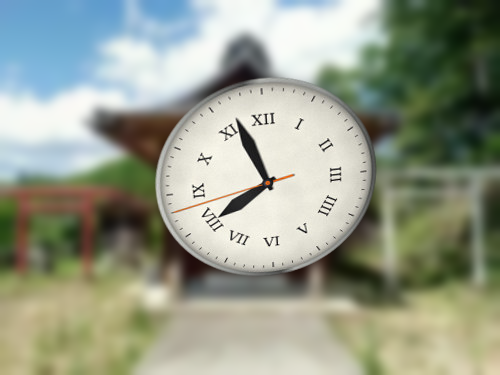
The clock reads 7,56,43
